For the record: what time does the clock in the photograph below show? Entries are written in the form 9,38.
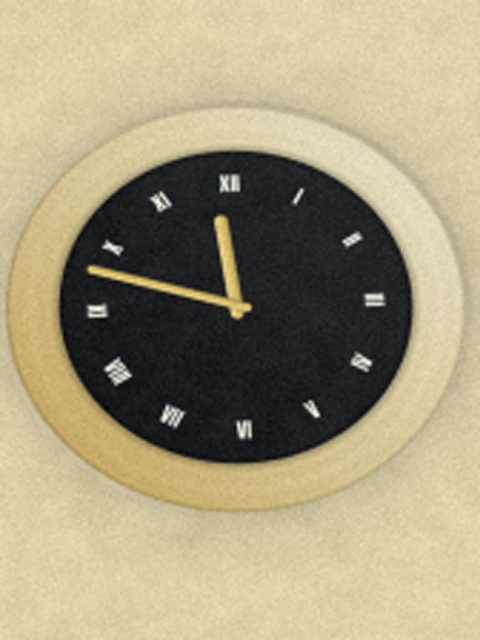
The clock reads 11,48
